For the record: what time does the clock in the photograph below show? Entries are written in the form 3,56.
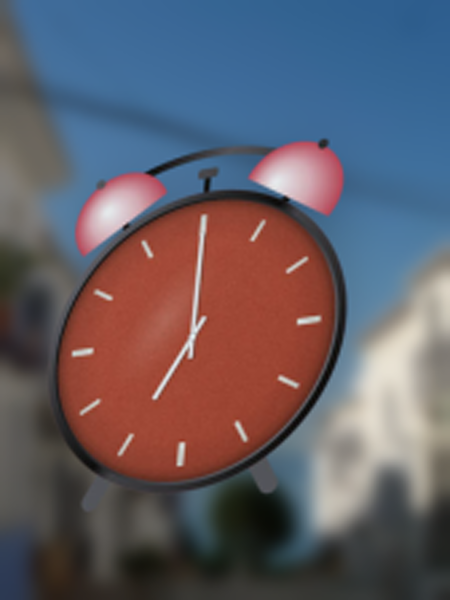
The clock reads 7,00
